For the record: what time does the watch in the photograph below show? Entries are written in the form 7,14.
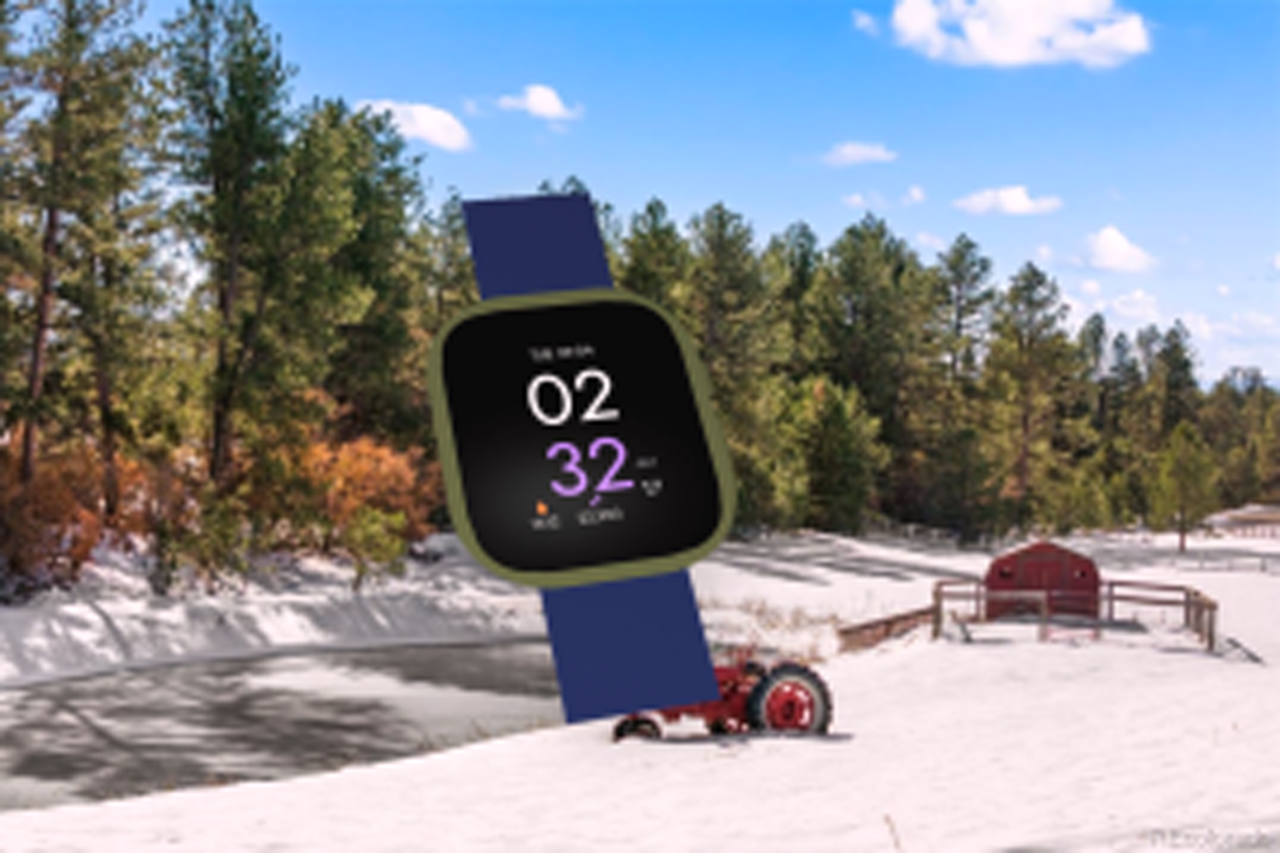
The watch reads 2,32
